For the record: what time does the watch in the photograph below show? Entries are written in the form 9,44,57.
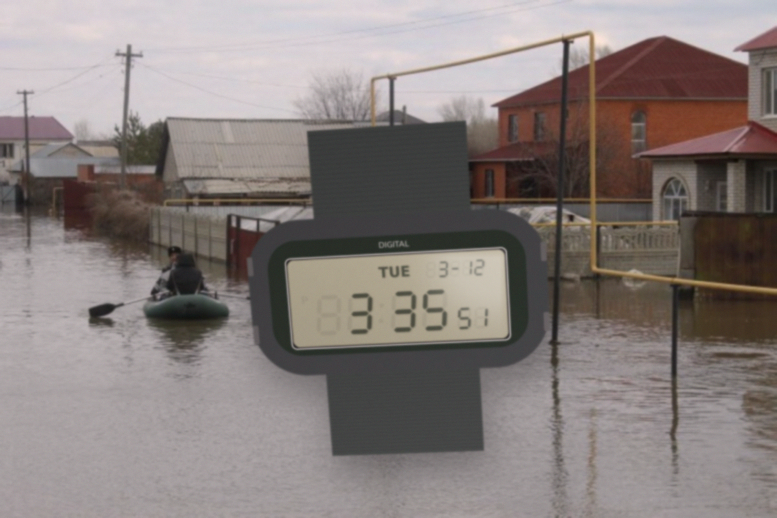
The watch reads 3,35,51
